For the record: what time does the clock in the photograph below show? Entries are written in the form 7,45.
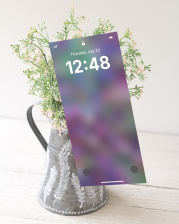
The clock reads 12,48
